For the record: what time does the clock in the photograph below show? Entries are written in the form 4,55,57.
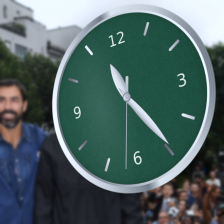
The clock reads 11,24,32
